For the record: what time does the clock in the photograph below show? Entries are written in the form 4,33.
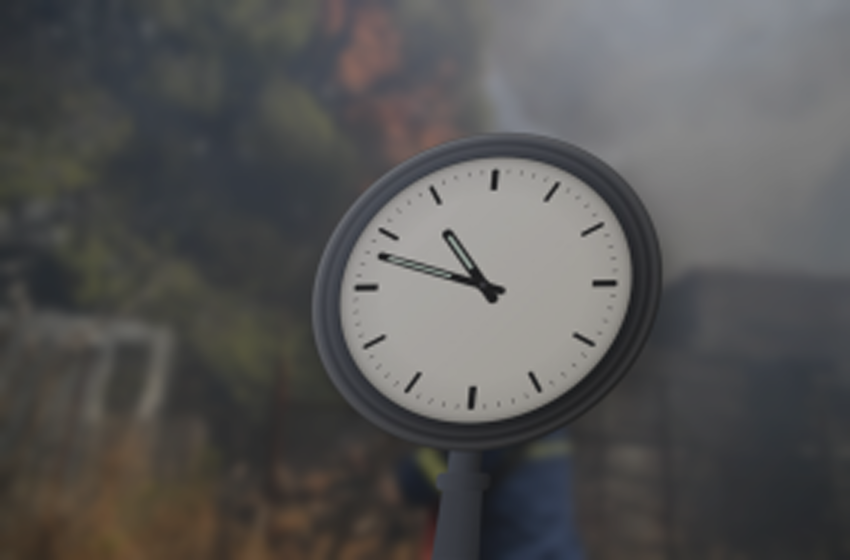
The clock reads 10,48
